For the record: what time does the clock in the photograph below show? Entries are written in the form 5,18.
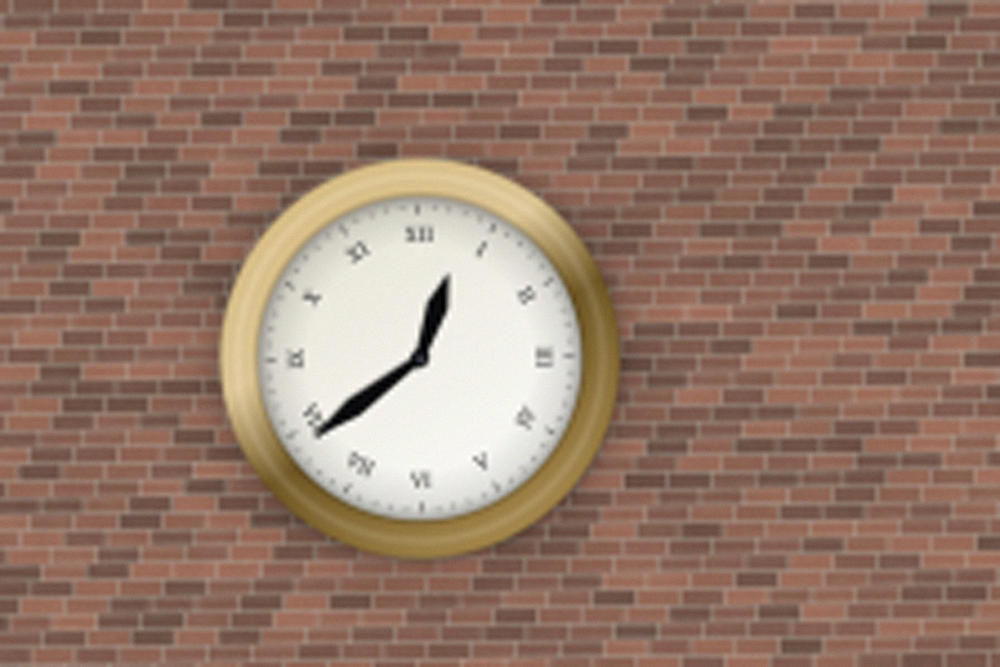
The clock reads 12,39
